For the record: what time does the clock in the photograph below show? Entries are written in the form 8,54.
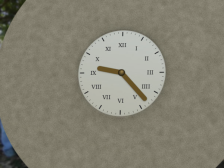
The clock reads 9,23
